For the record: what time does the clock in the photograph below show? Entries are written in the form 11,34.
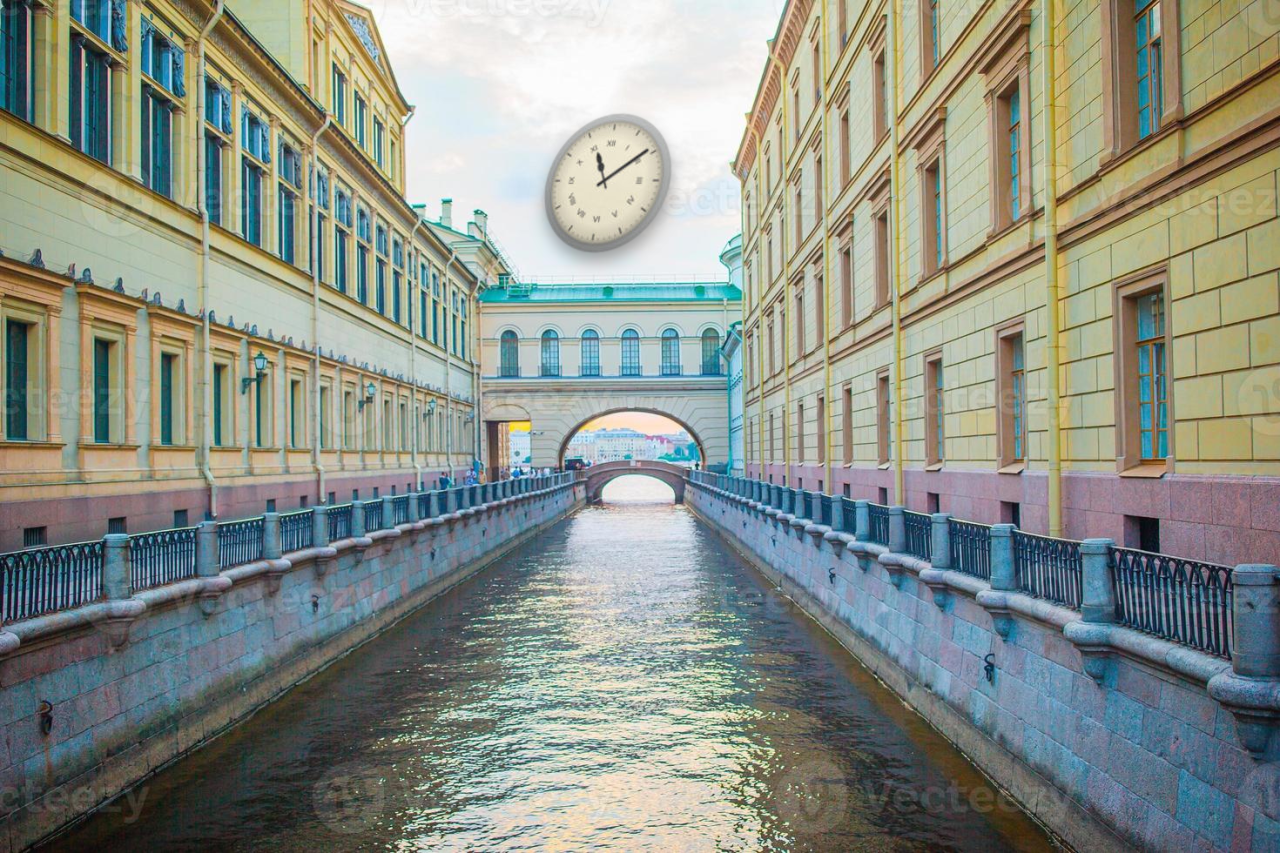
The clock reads 11,09
